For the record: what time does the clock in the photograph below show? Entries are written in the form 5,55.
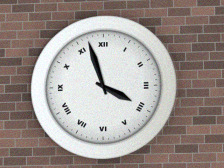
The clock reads 3,57
